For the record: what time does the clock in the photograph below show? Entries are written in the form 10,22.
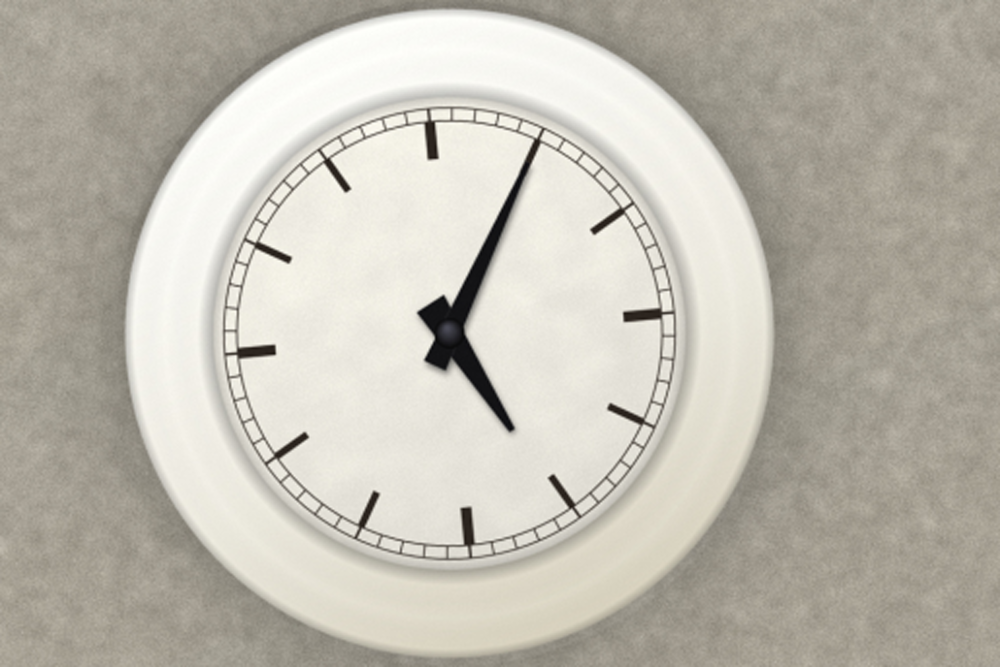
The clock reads 5,05
